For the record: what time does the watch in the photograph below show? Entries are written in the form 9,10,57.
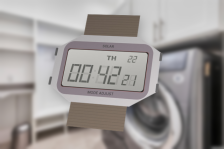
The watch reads 0,42,21
